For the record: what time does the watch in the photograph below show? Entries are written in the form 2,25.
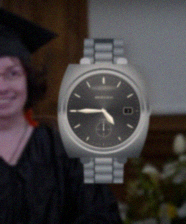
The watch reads 4,45
